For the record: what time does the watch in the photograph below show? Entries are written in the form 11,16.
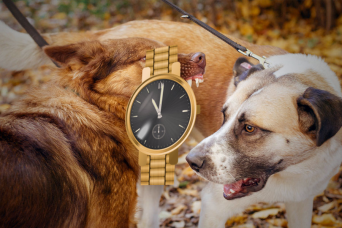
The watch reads 11,01
